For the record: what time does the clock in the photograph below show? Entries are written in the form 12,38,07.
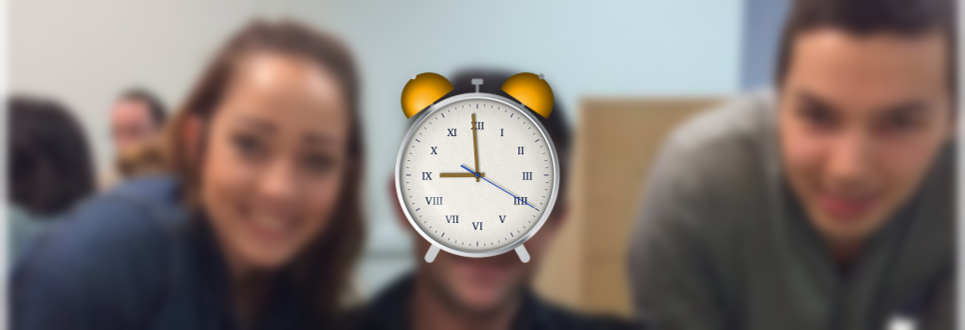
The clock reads 8,59,20
